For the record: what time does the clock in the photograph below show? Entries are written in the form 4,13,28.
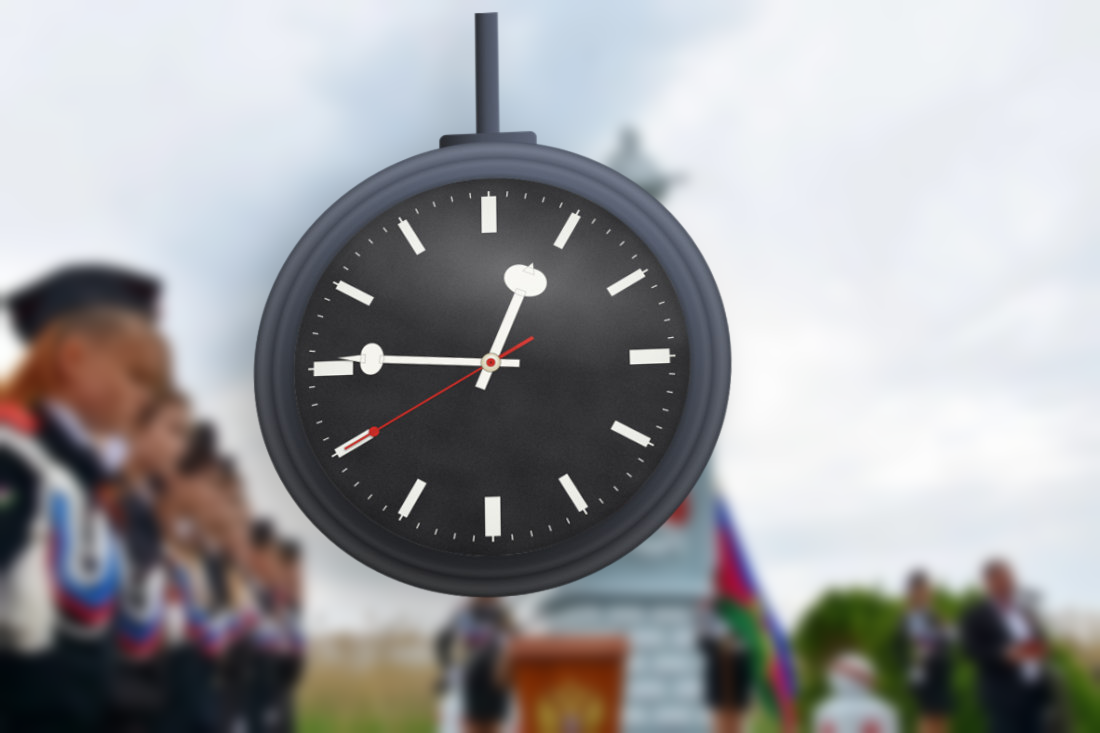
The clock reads 12,45,40
